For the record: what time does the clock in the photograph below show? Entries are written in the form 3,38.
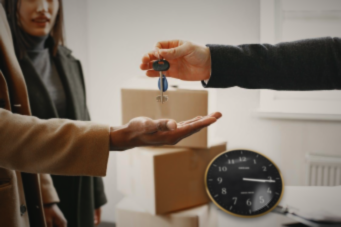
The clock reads 3,16
